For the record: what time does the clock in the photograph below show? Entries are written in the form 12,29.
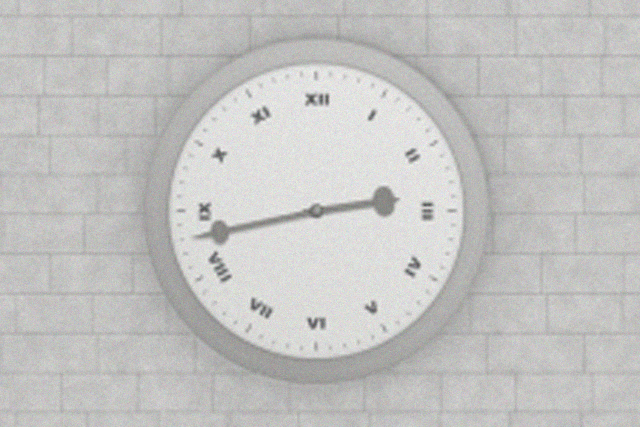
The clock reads 2,43
